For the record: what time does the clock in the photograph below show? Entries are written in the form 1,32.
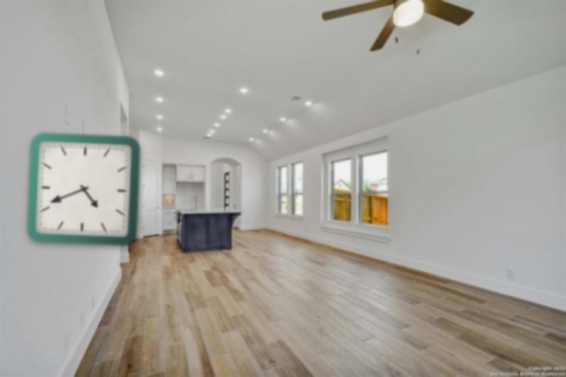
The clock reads 4,41
